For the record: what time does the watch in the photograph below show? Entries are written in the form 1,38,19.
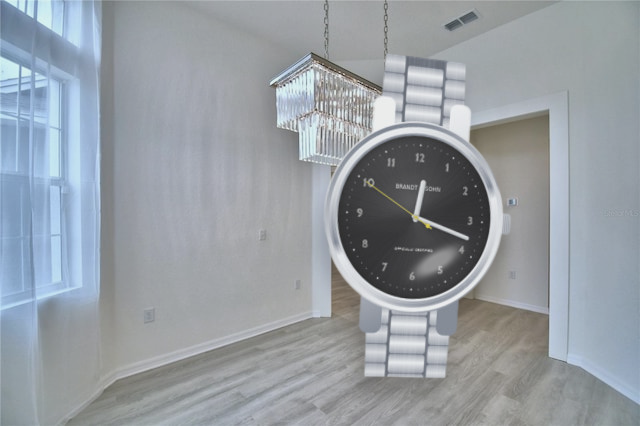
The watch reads 12,17,50
